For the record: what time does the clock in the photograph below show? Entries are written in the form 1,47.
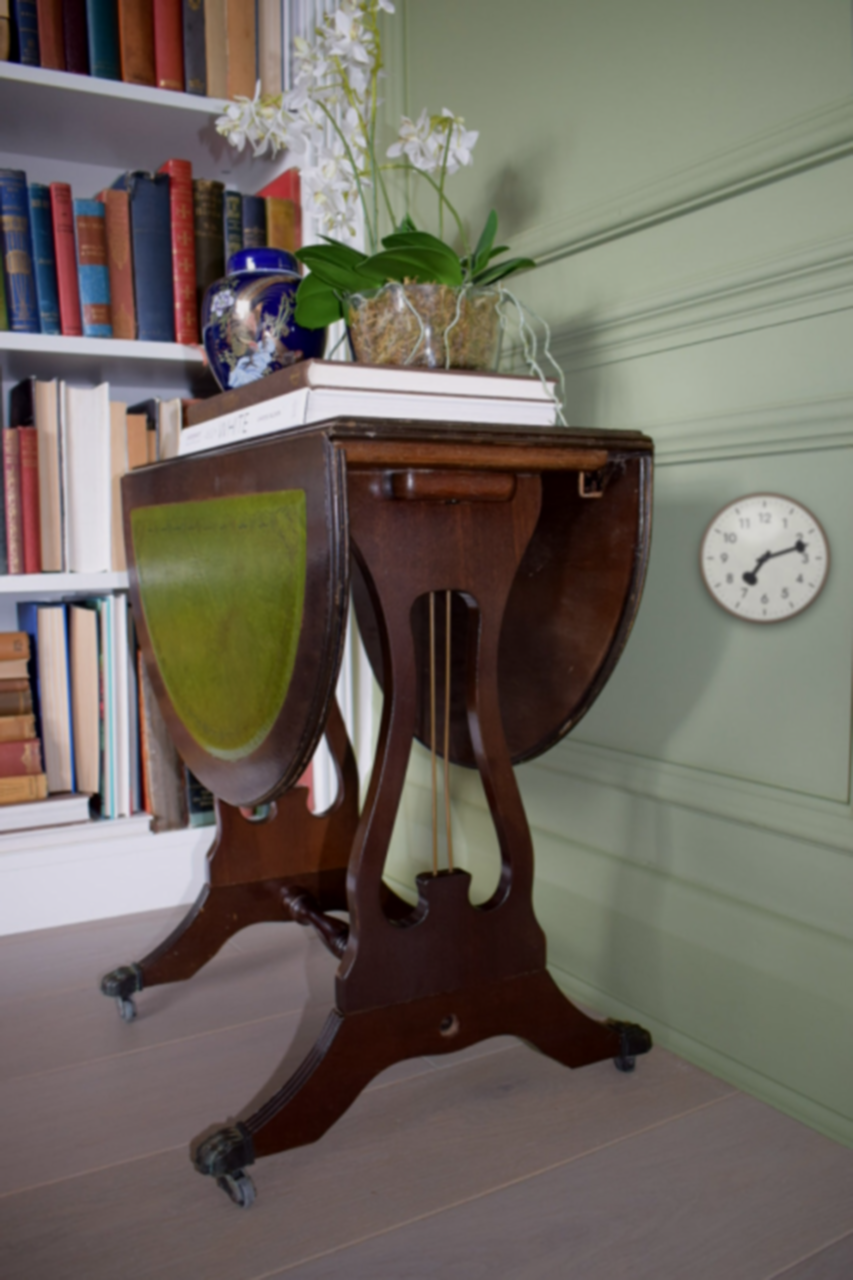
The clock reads 7,12
